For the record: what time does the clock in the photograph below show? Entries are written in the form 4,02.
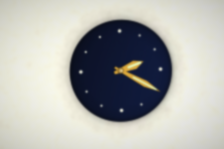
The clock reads 2,20
